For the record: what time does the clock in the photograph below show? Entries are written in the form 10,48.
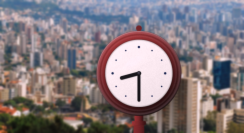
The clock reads 8,30
